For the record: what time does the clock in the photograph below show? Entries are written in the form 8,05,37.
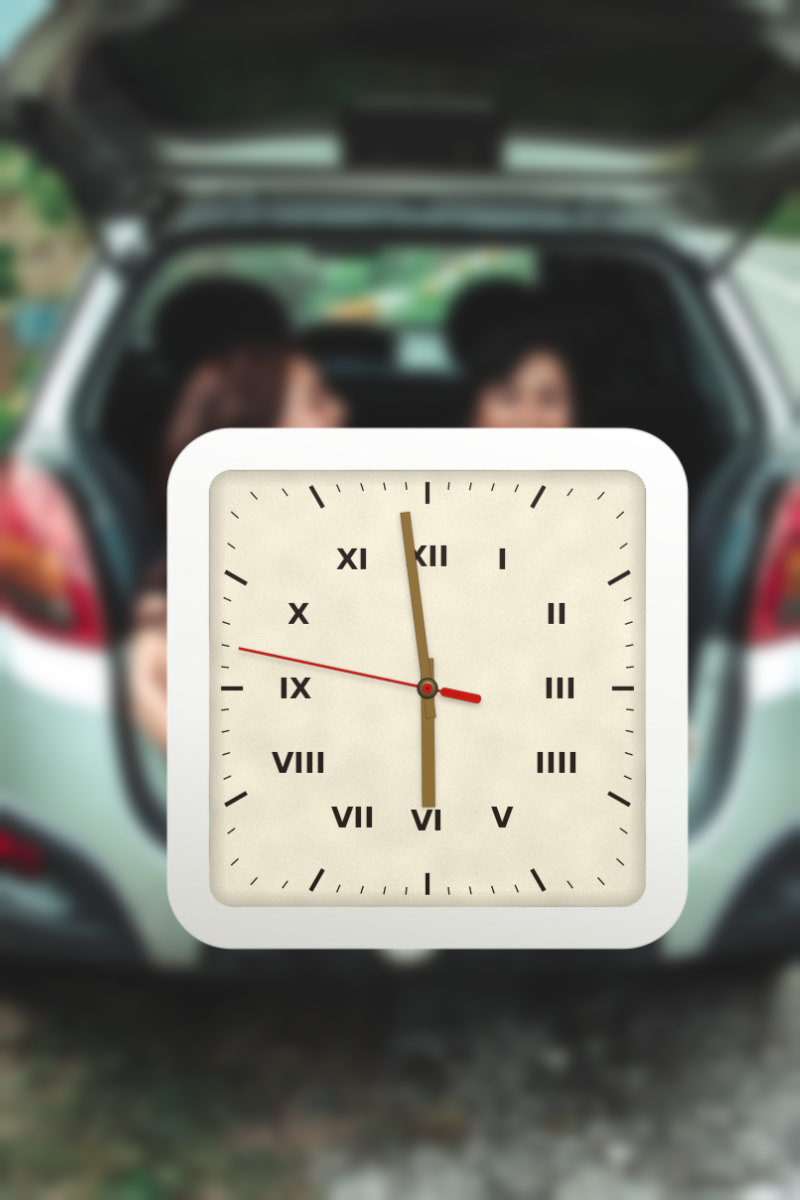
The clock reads 5,58,47
